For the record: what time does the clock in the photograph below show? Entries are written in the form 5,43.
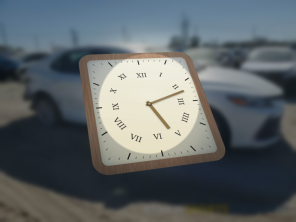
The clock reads 5,12
